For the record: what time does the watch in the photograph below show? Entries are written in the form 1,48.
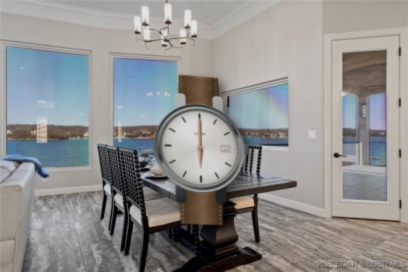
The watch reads 6,00
